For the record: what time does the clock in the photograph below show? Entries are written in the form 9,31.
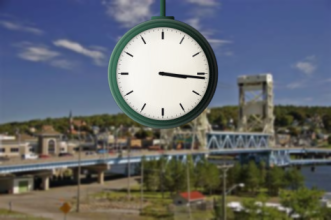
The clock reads 3,16
